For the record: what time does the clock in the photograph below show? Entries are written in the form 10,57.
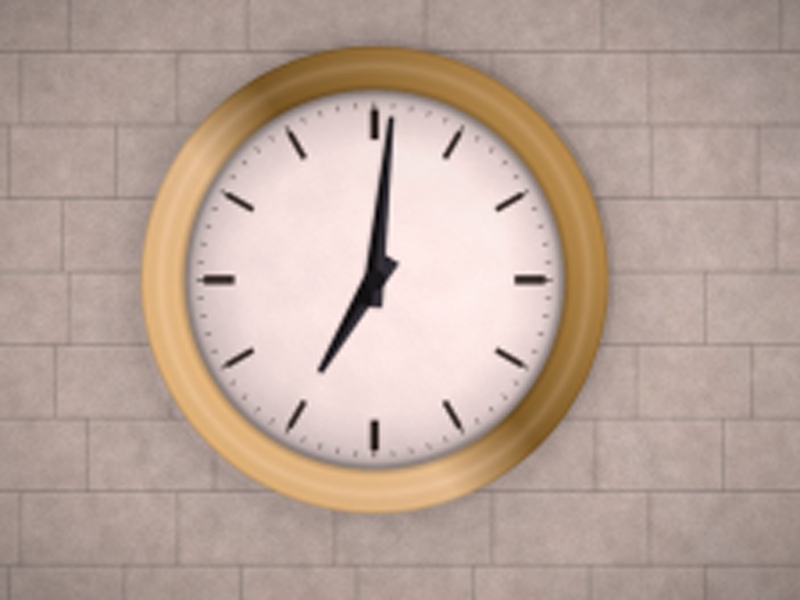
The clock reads 7,01
